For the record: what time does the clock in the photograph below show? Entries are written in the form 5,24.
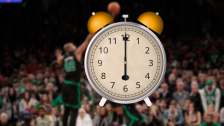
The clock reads 6,00
